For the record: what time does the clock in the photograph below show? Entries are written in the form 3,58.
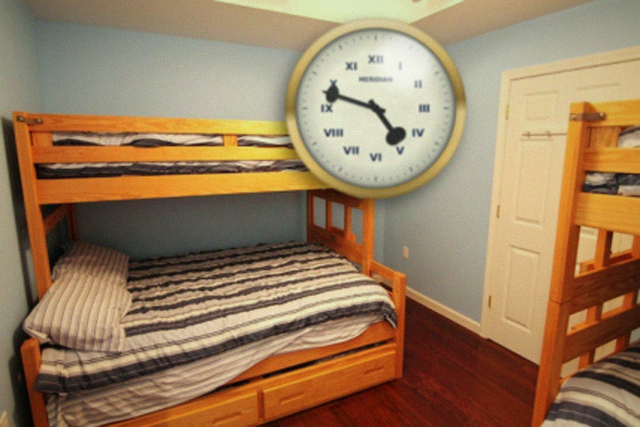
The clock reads 4,48
